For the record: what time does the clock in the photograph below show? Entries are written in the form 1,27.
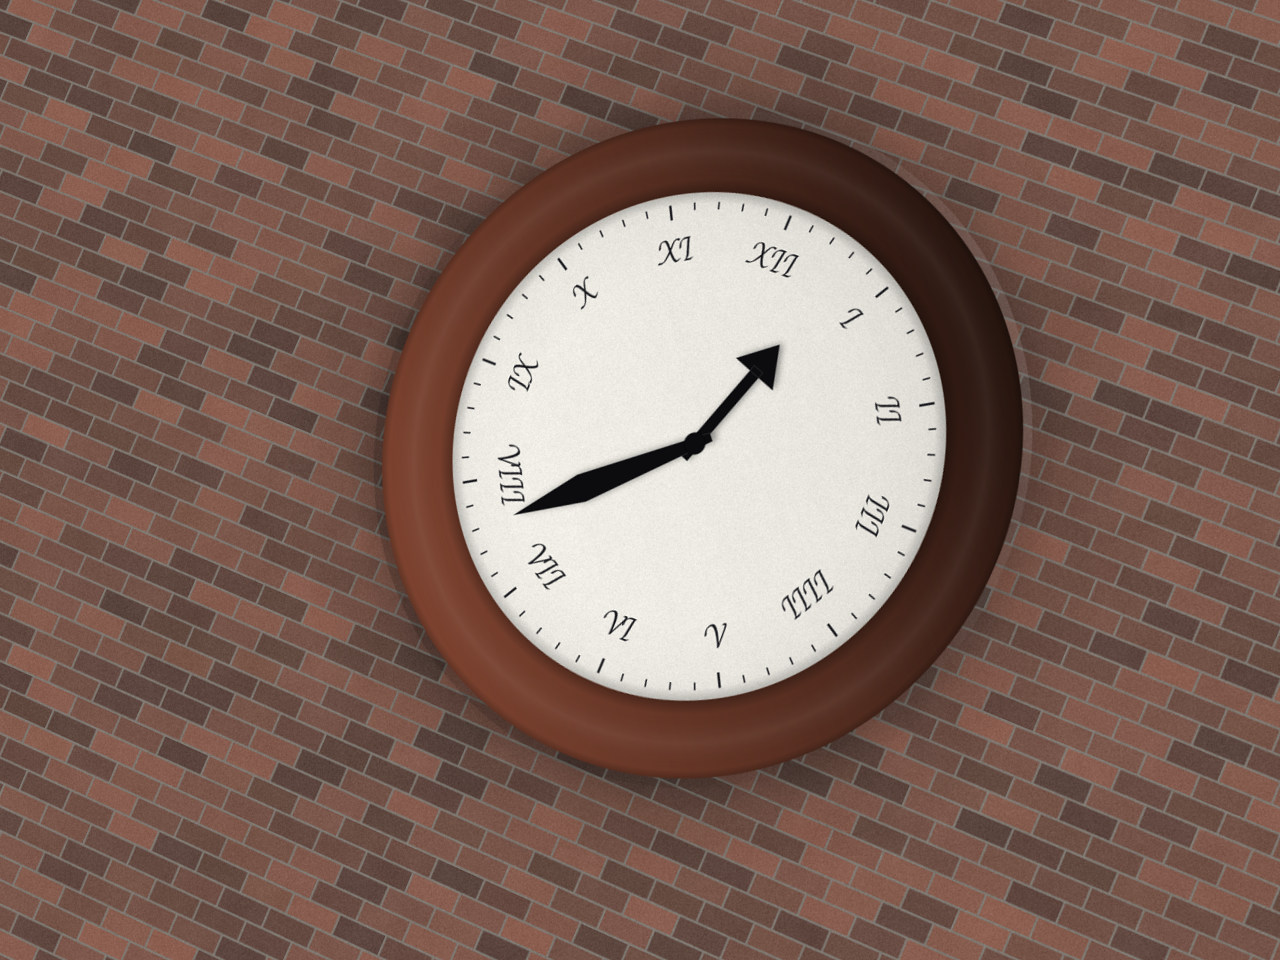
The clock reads 12,38
